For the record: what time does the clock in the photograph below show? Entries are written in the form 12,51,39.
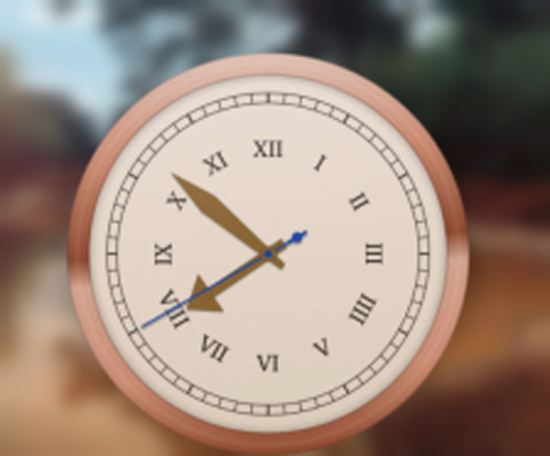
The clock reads 7,51,40
